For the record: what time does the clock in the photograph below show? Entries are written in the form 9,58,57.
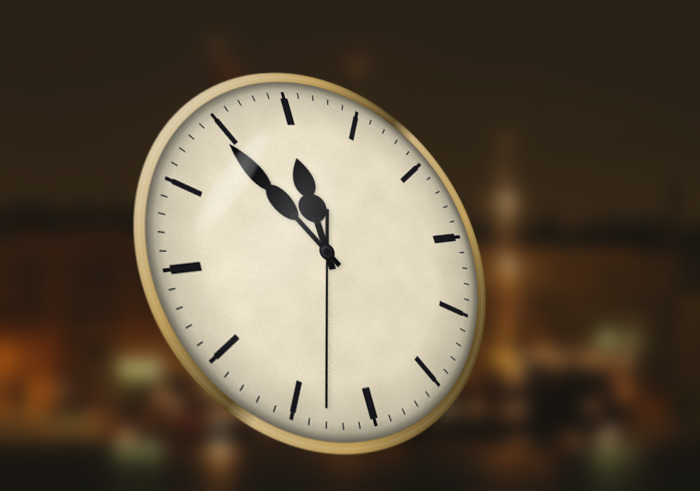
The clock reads 11,54,33
